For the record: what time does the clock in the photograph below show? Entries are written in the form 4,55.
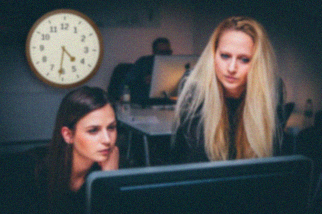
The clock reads 4,31
